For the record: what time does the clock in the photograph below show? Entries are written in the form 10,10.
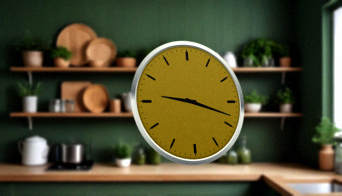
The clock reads 9,18
